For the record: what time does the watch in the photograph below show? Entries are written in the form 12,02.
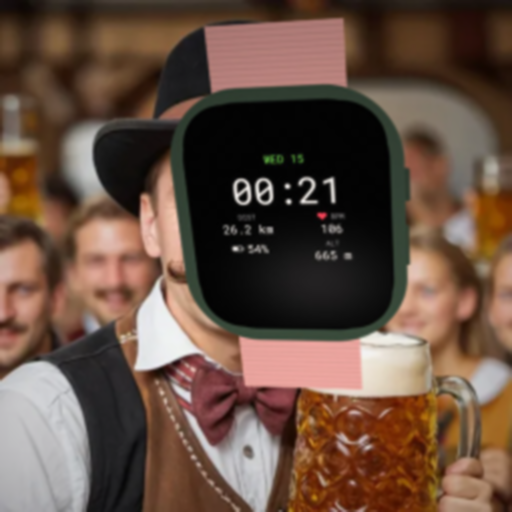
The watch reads 0,21
